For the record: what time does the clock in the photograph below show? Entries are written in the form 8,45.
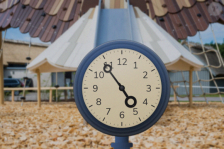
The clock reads 4,54
